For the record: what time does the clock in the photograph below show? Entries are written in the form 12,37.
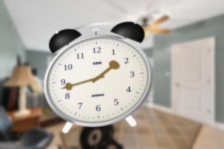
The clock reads 1,43
